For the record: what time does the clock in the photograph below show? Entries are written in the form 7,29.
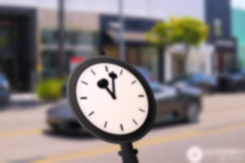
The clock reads 11,02
